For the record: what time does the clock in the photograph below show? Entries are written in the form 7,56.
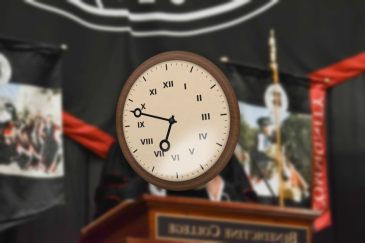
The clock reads 6,48
